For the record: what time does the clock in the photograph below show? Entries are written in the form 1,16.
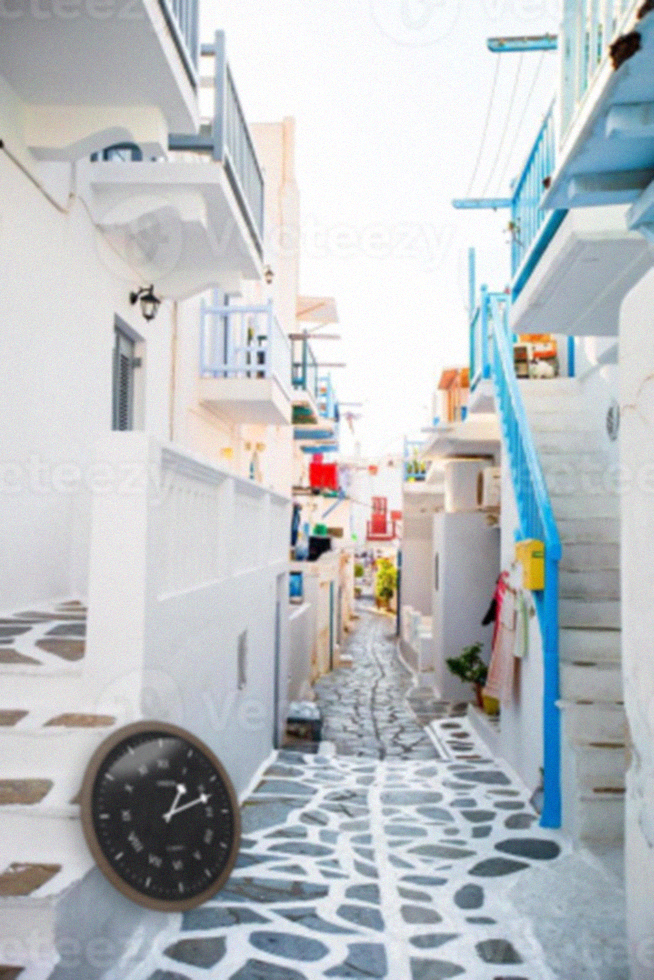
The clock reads 1,12
